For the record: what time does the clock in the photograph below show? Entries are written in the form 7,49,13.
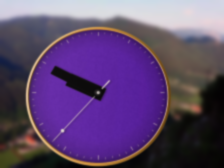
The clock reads 9,49,37
